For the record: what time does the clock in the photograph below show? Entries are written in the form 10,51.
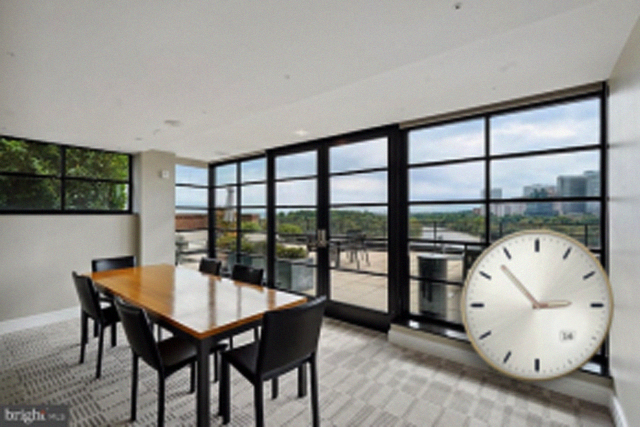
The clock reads 2,53
